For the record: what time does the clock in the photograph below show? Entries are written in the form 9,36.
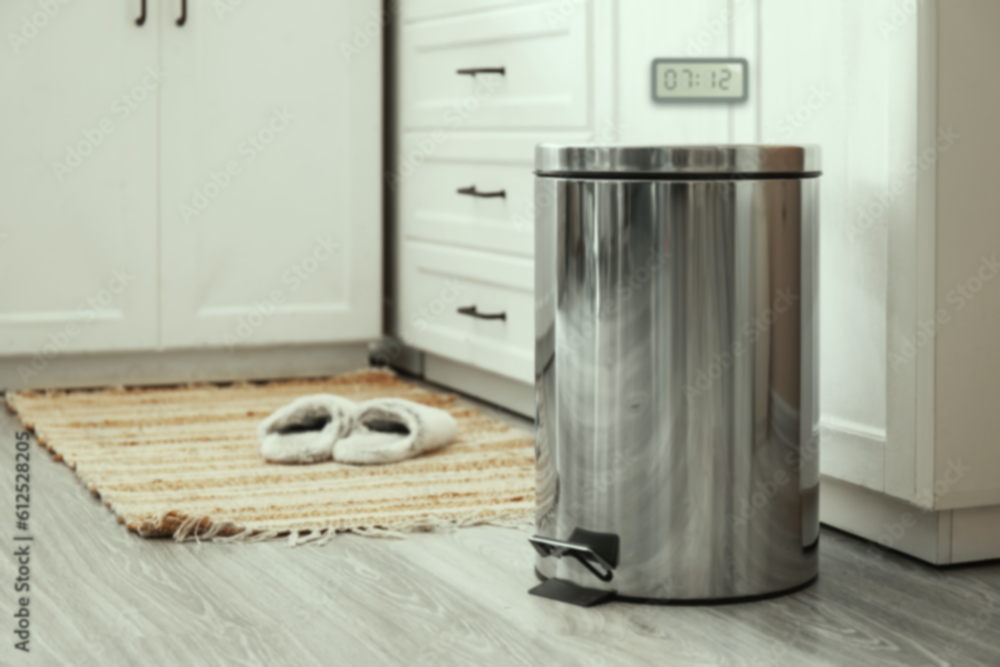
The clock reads 7,12
